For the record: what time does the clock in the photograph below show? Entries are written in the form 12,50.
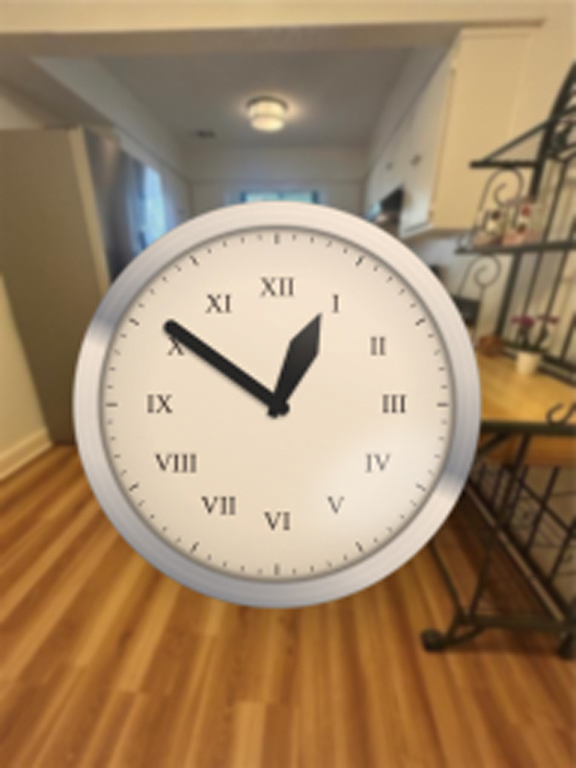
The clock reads 12,51
